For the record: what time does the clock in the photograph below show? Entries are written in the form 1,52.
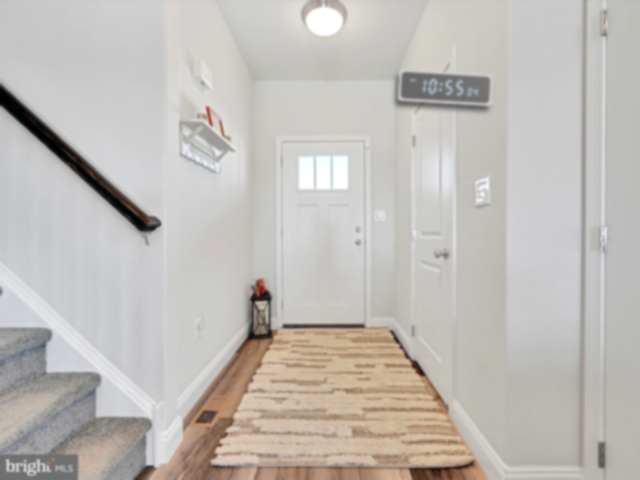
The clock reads 10,55
